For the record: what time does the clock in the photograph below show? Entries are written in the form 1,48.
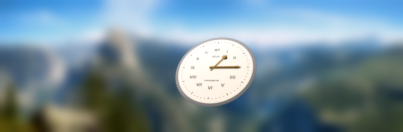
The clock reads 1,15
